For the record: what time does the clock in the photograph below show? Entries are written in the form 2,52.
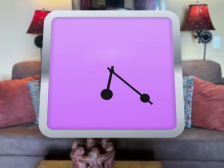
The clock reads 6,22
